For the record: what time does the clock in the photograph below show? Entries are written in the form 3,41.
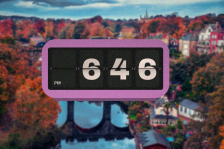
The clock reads 6,46
